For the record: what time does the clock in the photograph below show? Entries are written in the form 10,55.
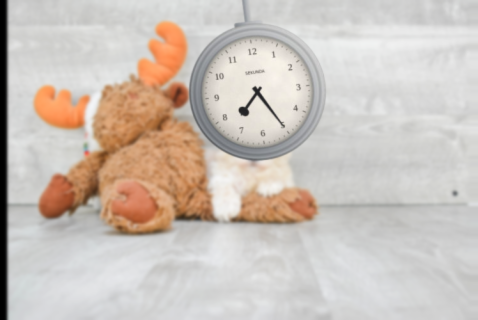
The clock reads 7,25
